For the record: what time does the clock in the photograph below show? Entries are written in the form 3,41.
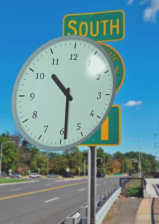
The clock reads 10,29
